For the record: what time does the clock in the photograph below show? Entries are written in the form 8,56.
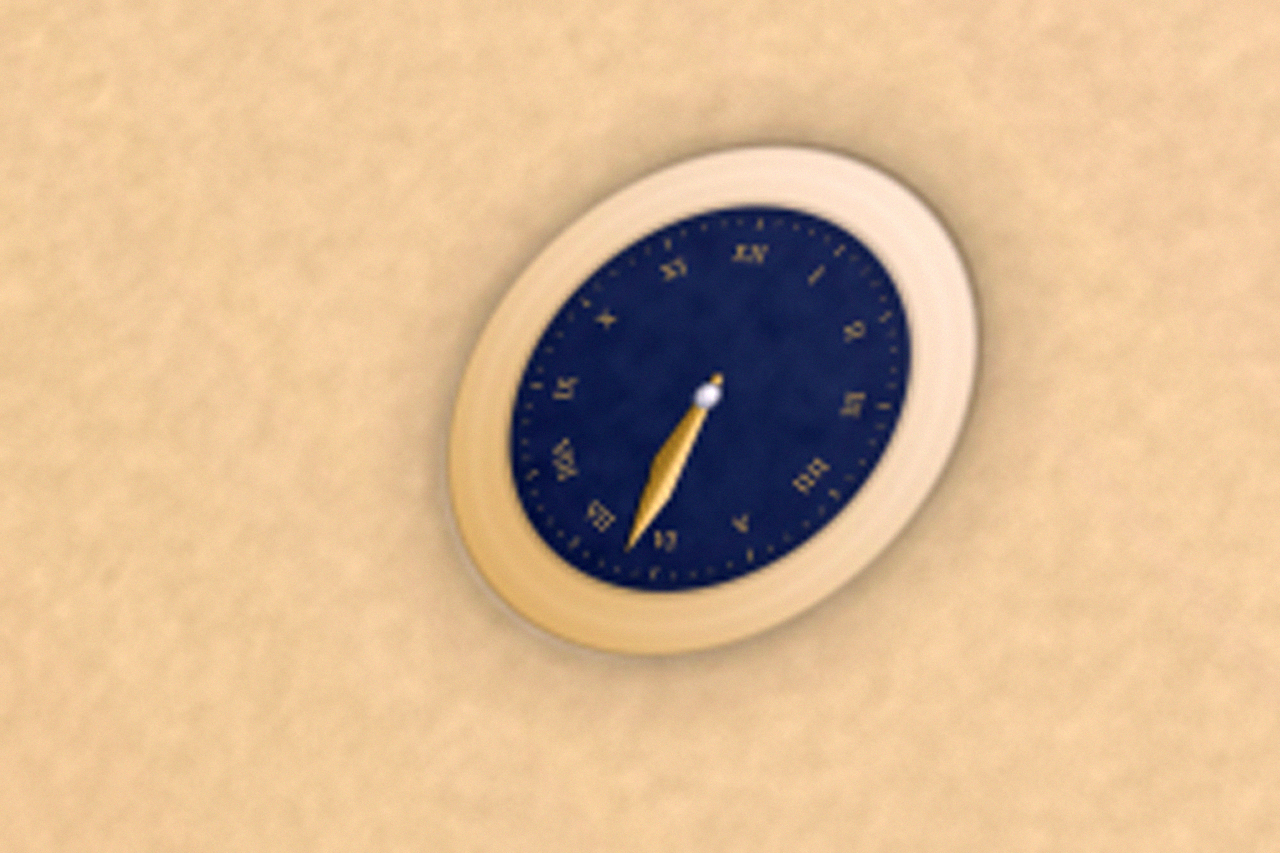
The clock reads 6,32
